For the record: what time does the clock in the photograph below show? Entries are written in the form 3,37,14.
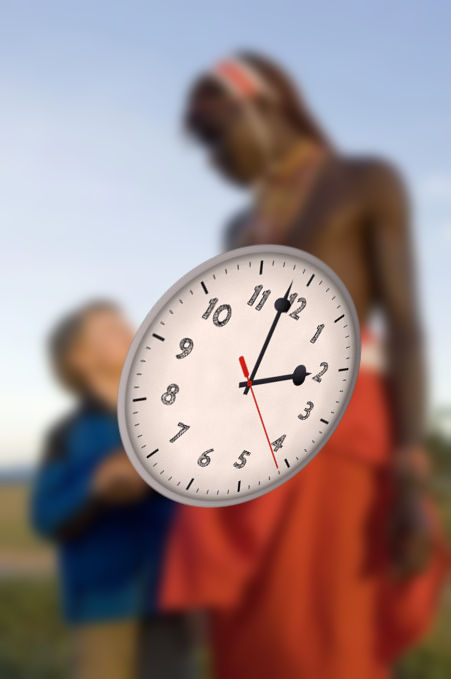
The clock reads 1,58,21
